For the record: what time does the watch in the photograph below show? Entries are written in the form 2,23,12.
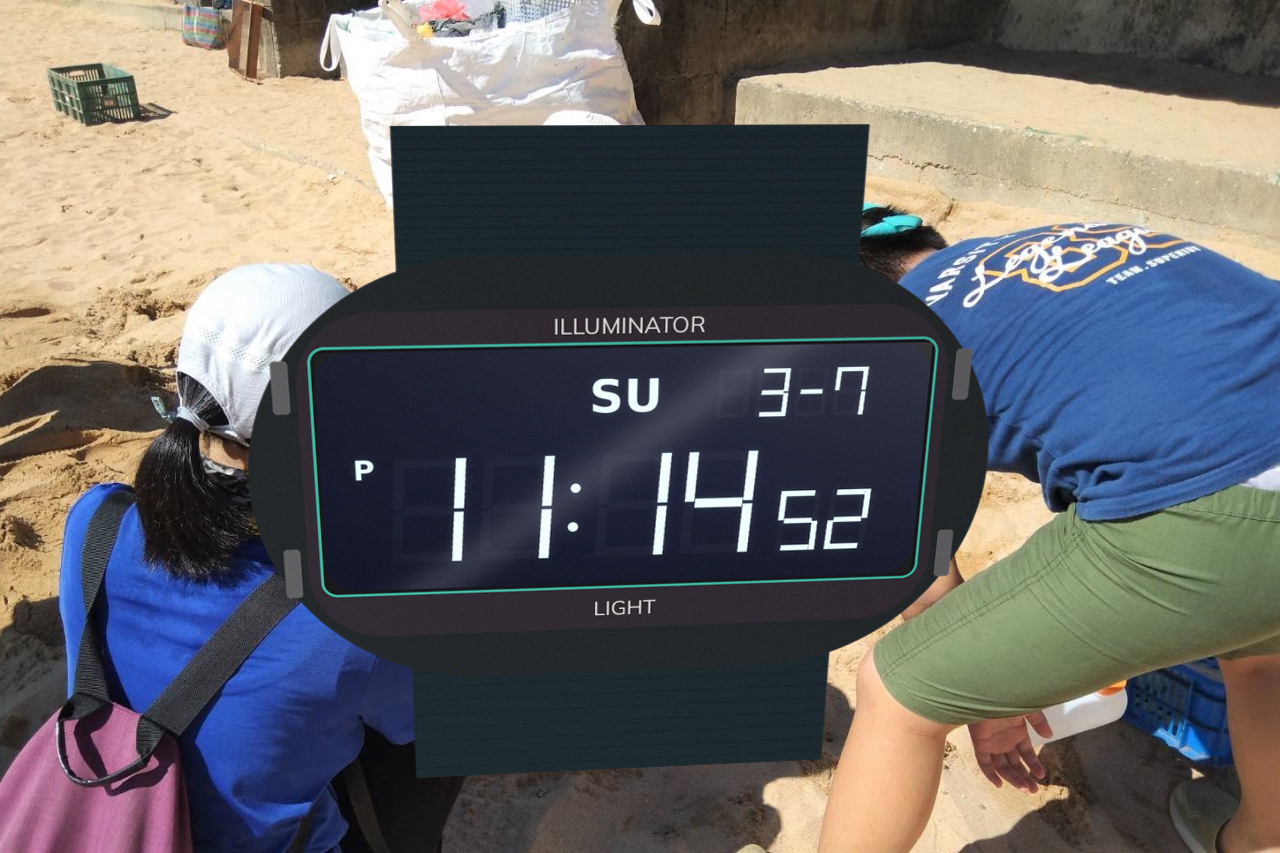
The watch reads 11,14,52
